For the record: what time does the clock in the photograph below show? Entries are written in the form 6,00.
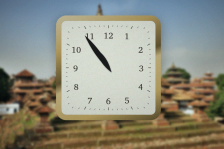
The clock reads 10,54
